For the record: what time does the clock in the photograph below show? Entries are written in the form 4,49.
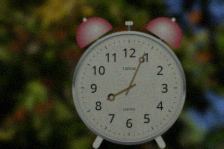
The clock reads 8,04
